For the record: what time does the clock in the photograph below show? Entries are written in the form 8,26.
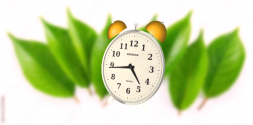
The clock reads 4,44
